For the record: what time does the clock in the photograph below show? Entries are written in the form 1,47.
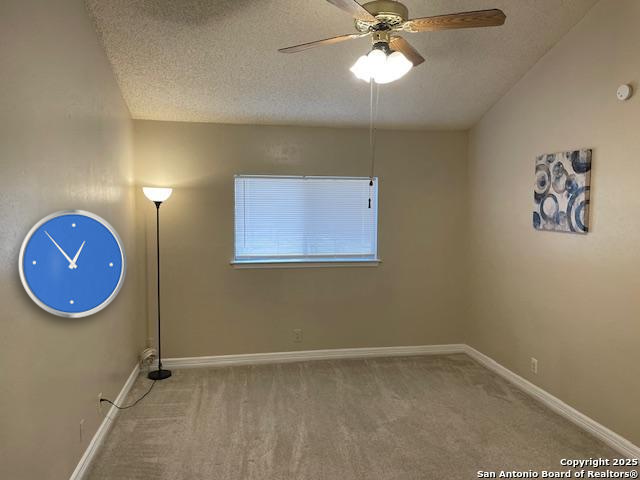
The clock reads 12,53
